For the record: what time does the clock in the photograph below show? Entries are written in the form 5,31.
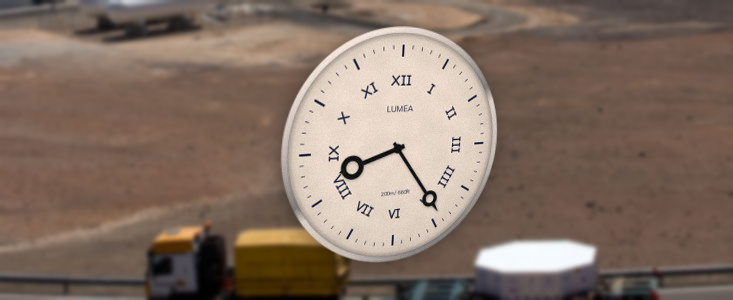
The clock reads 8,24
